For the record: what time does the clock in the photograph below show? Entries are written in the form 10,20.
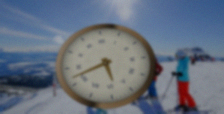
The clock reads 5,42
